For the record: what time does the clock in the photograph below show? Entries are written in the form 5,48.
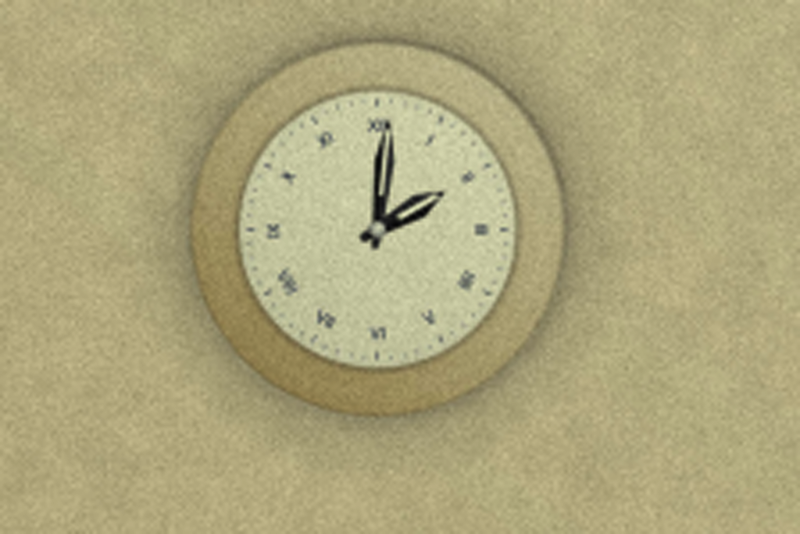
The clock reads 2,01
